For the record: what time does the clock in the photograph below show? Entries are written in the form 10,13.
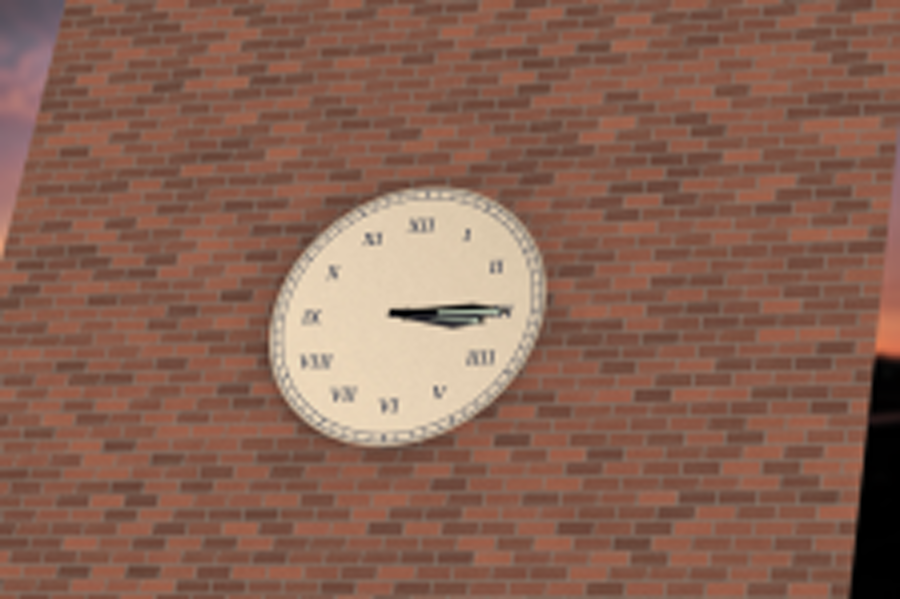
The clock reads 3,15
